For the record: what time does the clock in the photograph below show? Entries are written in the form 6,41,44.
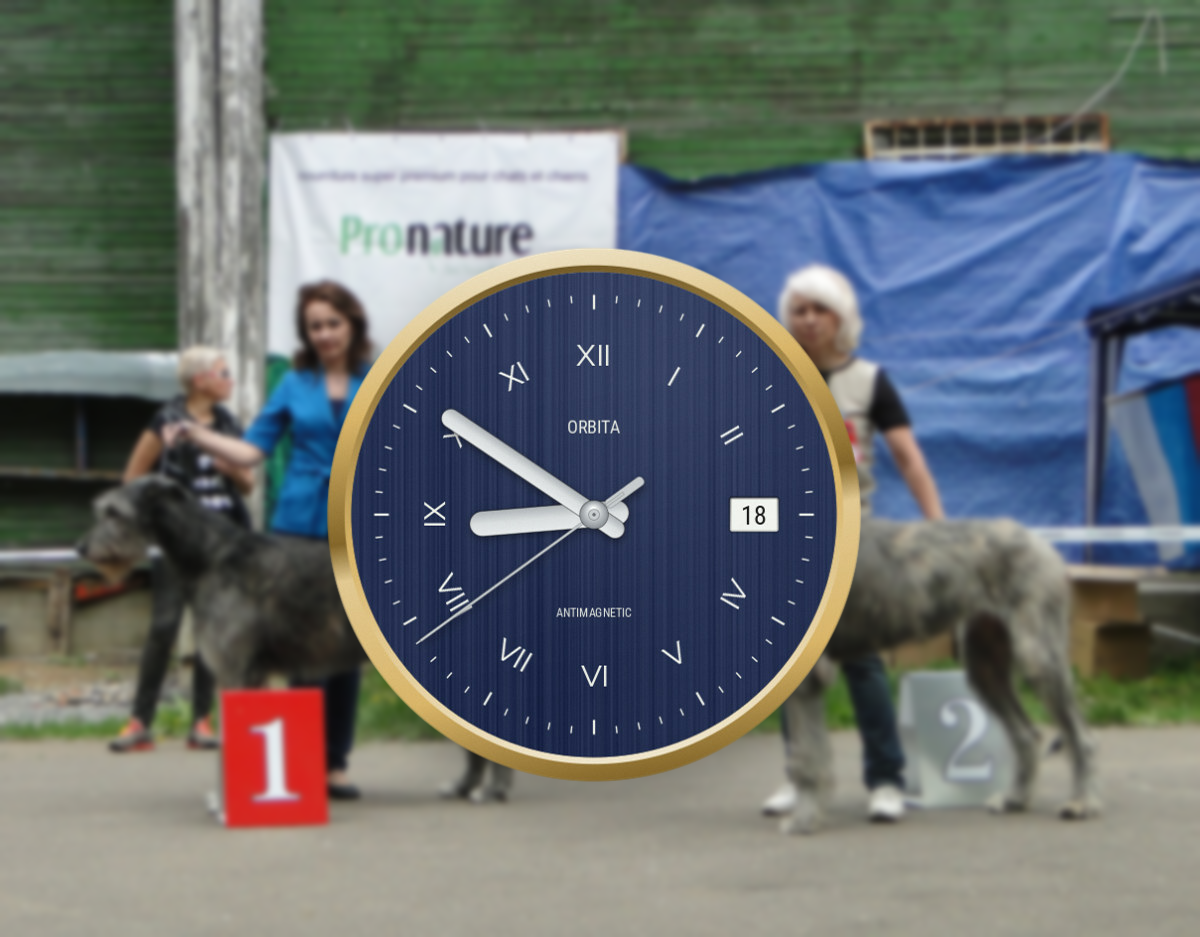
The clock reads 8,50,39
